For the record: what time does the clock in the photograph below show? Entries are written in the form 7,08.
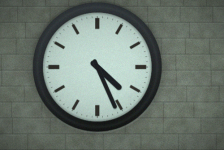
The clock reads 4,26
